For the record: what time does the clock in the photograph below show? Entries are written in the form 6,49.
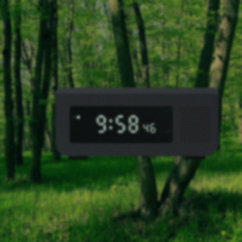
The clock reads 9,58
